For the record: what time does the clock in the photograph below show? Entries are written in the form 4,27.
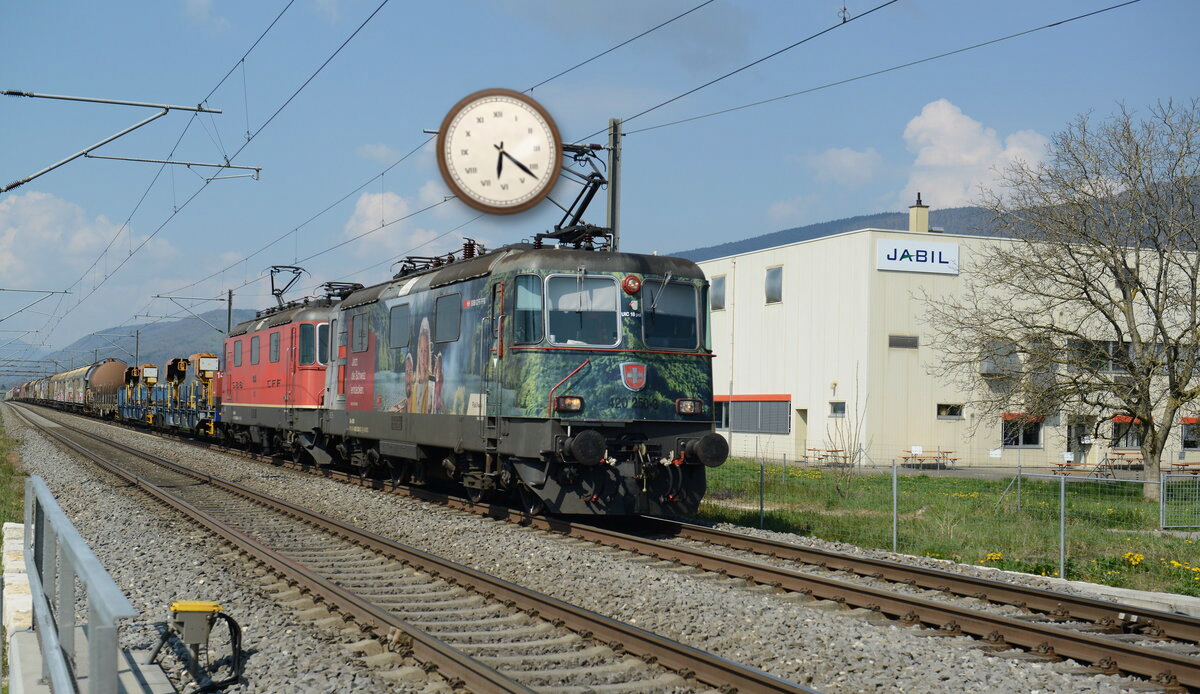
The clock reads 6,22
